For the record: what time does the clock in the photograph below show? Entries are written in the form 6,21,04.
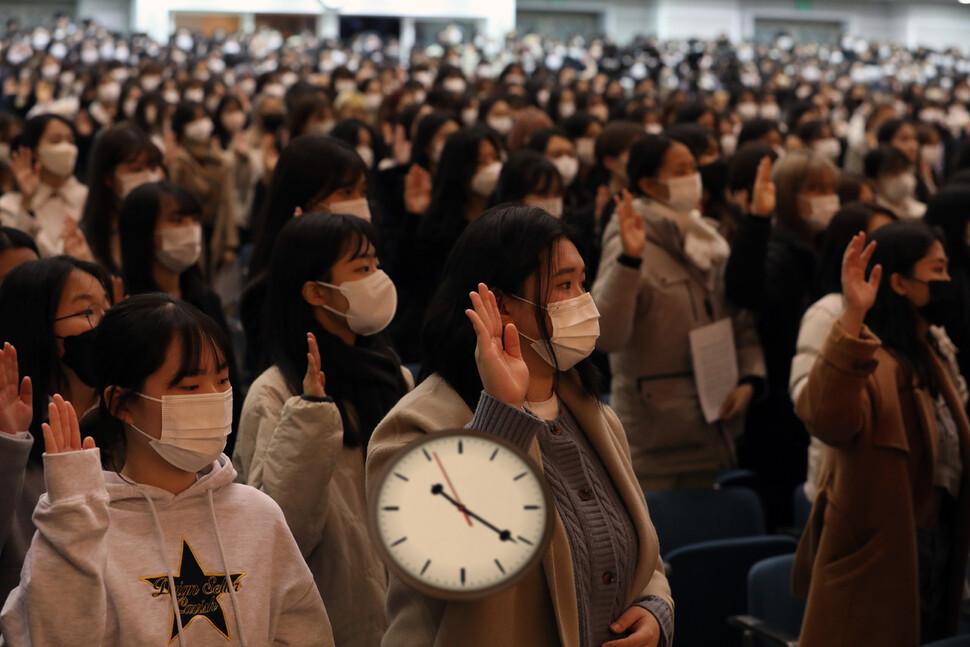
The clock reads 10,20,56
